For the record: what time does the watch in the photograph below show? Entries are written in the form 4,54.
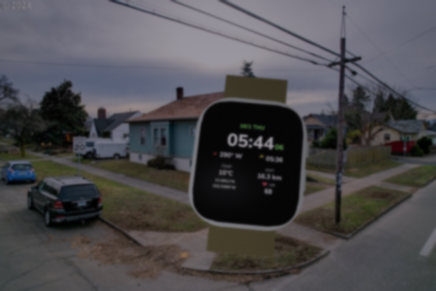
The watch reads 5,44
